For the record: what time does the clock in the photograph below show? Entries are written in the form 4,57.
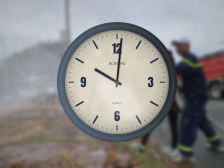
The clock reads 10,01
